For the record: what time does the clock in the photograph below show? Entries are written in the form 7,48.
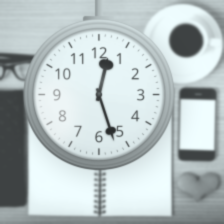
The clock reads 12,27
